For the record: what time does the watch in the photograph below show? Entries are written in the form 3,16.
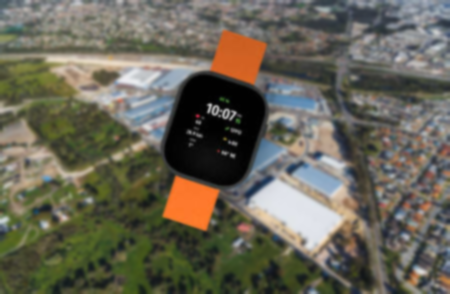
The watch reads 10,07
